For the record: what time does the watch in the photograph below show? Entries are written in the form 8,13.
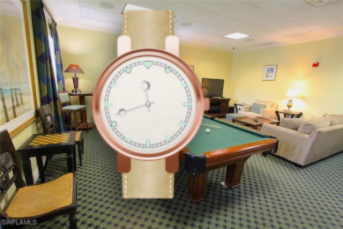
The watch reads 11,42
